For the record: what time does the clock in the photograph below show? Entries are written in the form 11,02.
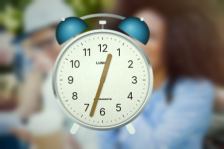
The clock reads 12,33
